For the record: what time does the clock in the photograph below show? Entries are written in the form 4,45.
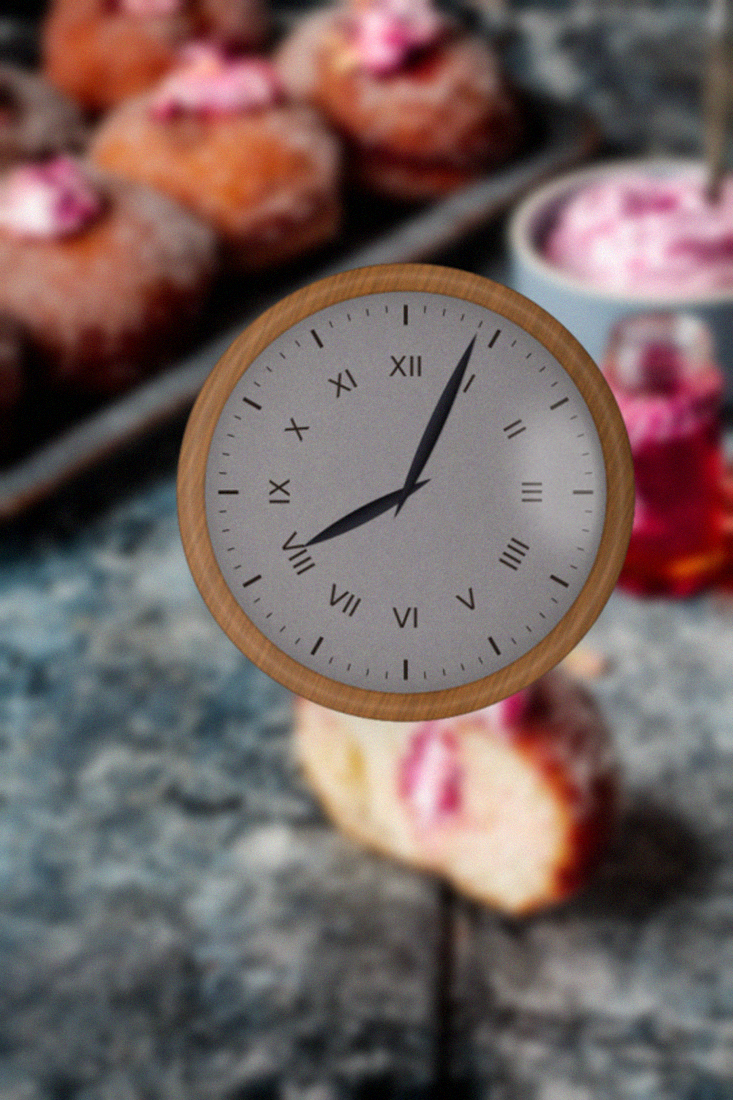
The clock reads 8,04
